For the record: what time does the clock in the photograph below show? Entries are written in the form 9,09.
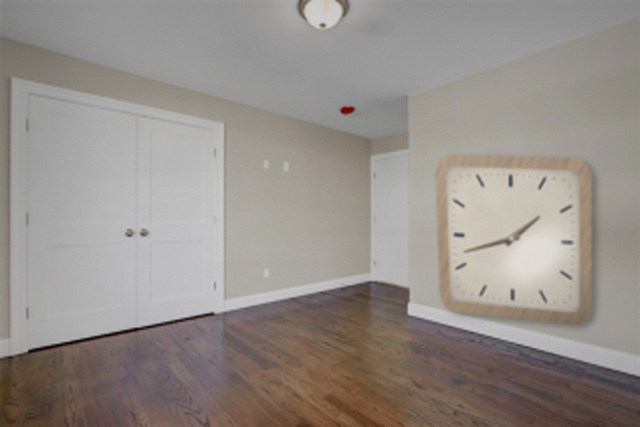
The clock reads 1,42
